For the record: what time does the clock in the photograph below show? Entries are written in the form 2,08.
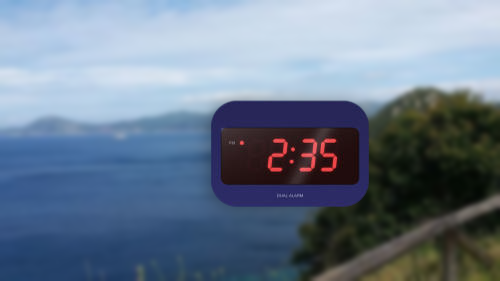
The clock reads 2,35
